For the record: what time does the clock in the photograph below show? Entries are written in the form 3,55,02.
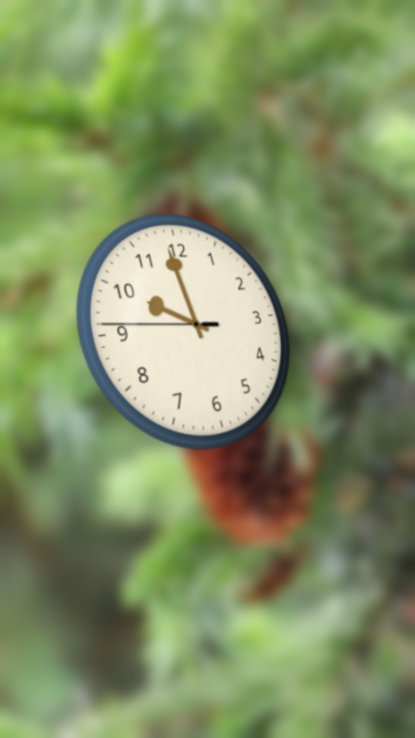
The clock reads 9,58,46
